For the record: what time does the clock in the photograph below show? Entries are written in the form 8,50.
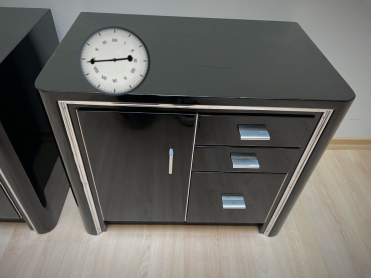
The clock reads 2,44
